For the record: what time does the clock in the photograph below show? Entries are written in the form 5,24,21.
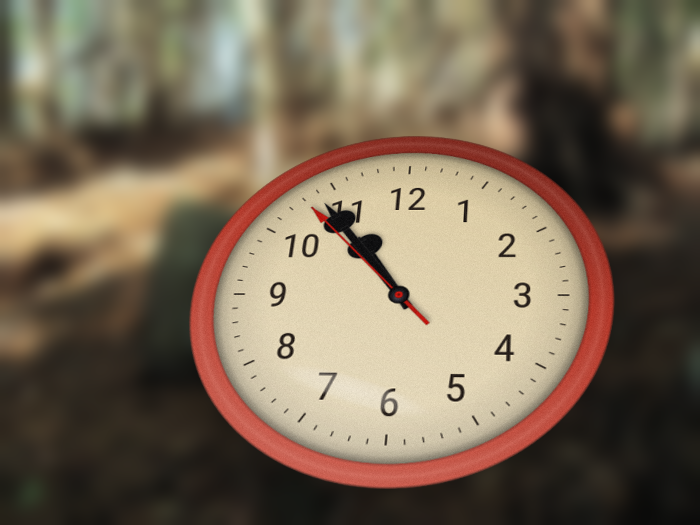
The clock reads 10,53,53
